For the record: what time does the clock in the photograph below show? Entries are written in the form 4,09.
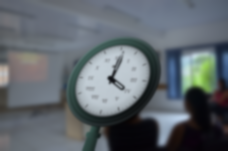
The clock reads 4,01
